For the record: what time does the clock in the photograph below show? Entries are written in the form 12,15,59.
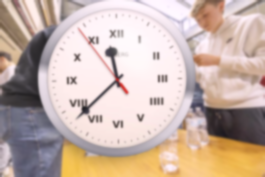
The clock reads 11,37,54
